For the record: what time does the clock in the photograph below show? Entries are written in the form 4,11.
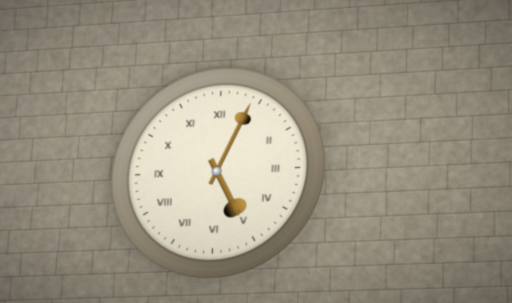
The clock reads 5,04
